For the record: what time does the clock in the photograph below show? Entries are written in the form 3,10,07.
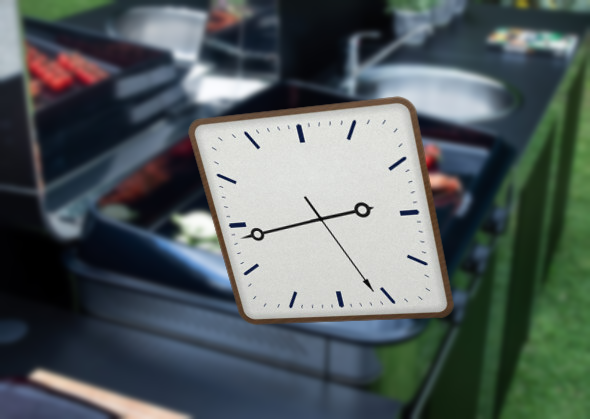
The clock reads 2,43,26
